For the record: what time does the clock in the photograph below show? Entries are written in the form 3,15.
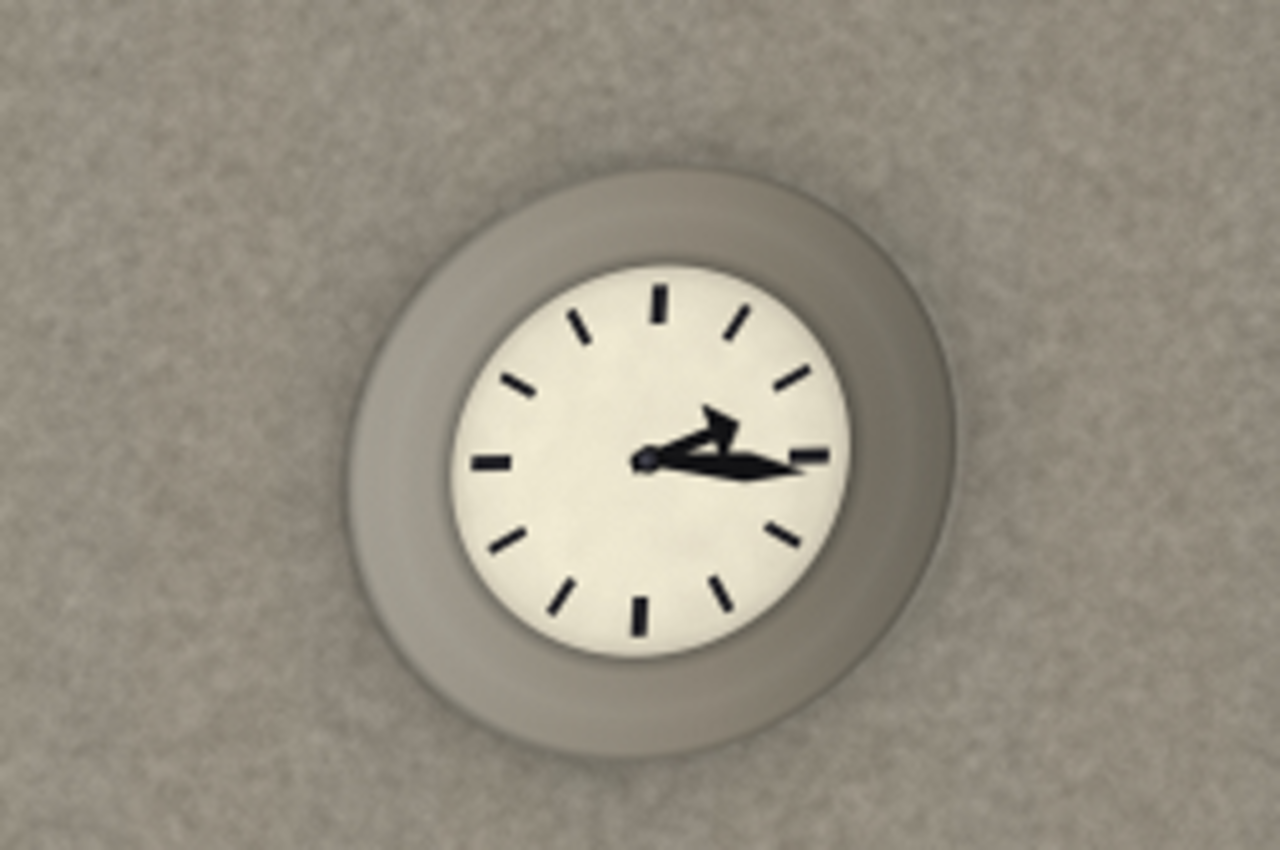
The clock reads 2,16
